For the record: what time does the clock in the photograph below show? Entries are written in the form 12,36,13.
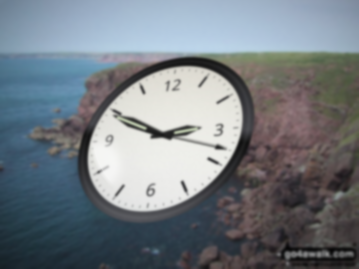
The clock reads 2,49,18
